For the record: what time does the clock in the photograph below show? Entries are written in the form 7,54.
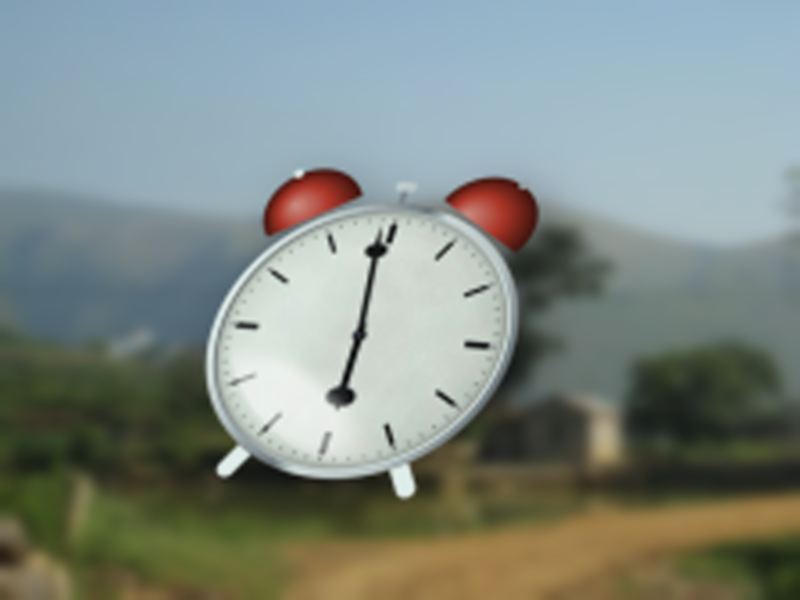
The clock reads 5,59
